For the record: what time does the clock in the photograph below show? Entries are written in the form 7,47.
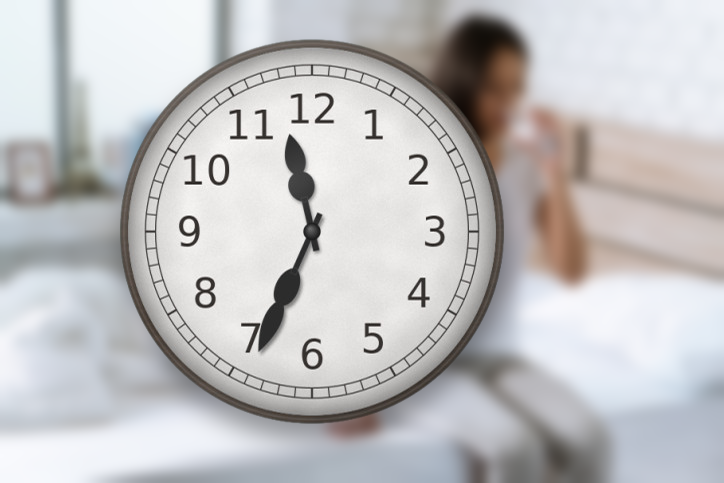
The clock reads 11,34
